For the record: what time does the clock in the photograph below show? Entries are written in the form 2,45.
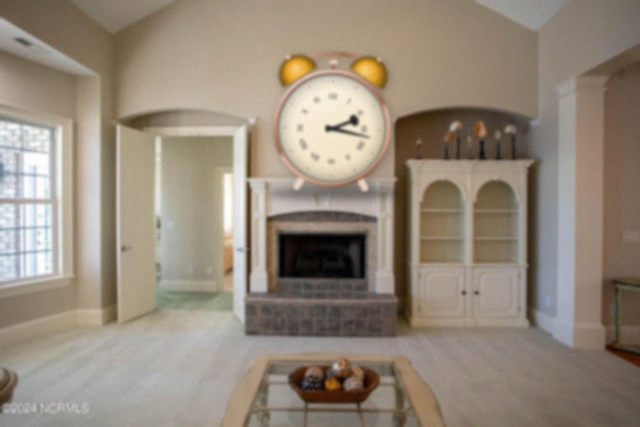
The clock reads 2,17
